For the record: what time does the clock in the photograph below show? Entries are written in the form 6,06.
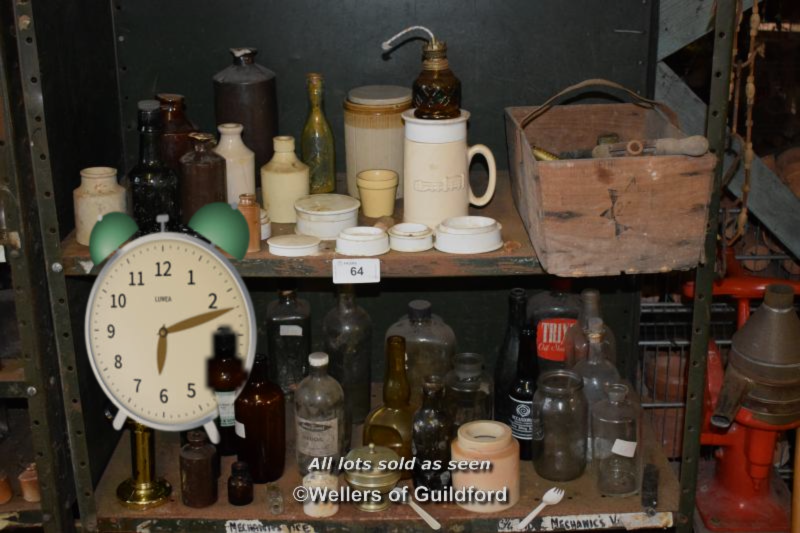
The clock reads 6,12
